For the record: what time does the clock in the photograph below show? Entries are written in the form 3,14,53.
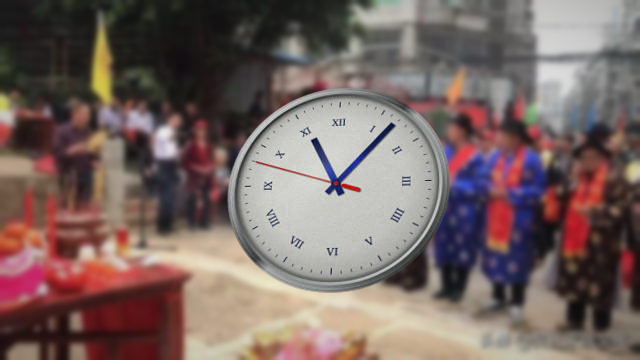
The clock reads 11,06,48
